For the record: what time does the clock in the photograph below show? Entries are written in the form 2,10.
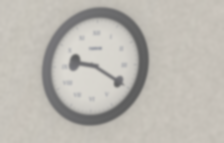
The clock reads 9,20
